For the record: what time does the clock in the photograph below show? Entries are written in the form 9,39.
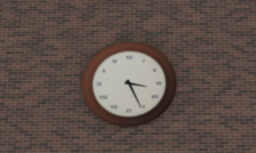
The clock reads 3,26
